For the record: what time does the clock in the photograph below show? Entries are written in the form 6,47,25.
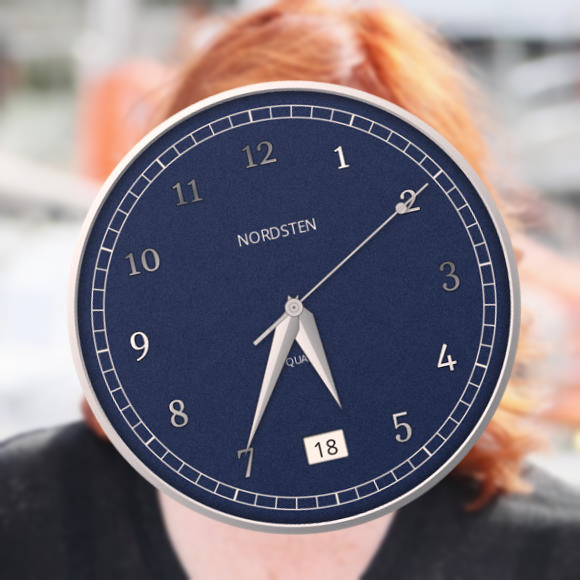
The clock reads 5,35,10
